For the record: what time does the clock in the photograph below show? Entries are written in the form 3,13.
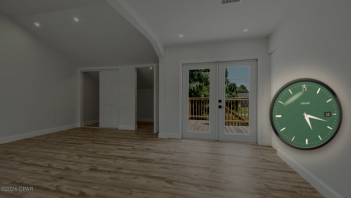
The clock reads 5,18
